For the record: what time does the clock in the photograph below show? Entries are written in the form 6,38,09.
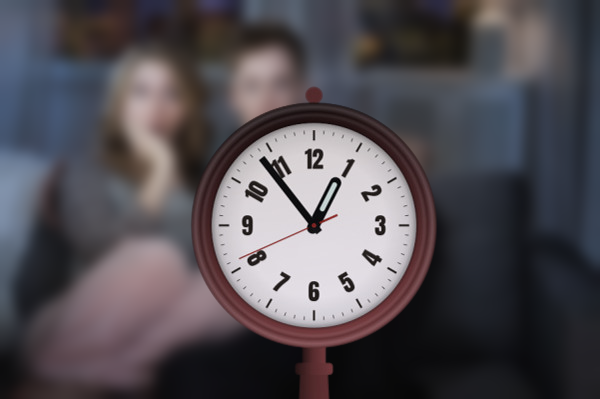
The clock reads 12,53,41
